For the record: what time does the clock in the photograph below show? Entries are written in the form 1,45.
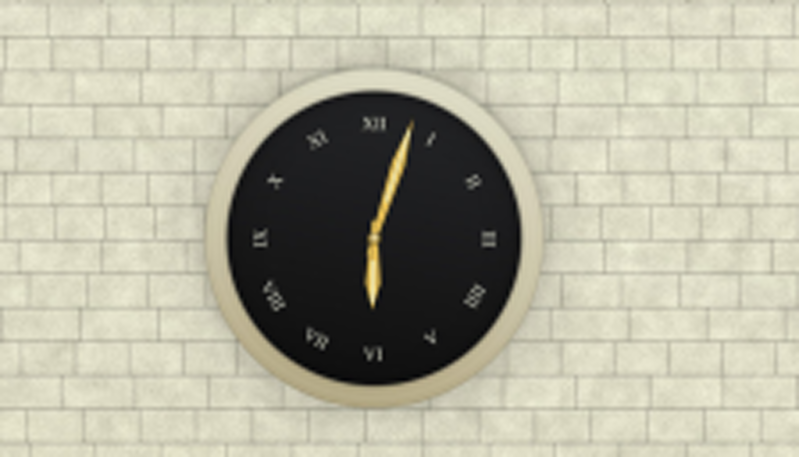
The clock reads 6,03
